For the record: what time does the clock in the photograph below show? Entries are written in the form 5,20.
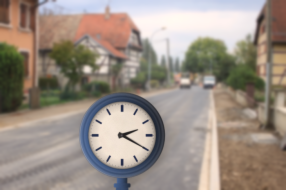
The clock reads 2,20
